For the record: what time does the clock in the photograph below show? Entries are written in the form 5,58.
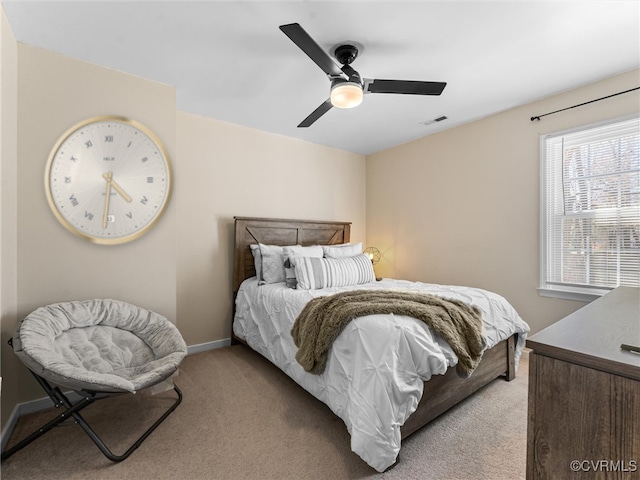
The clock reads 4,31
